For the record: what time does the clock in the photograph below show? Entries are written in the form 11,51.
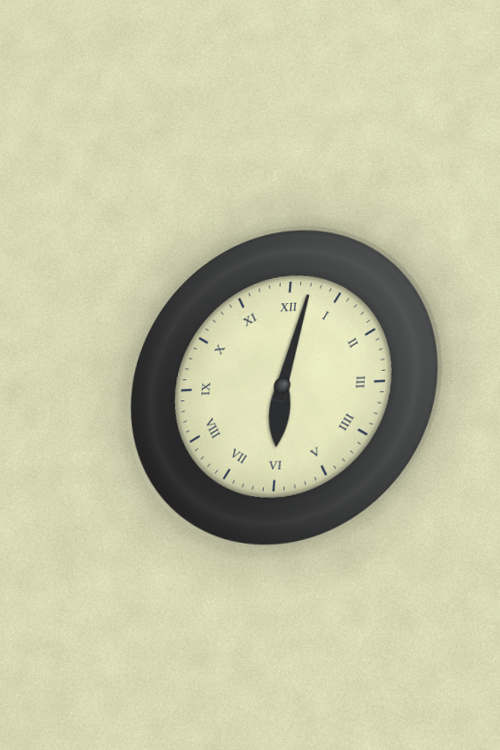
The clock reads 6,02
